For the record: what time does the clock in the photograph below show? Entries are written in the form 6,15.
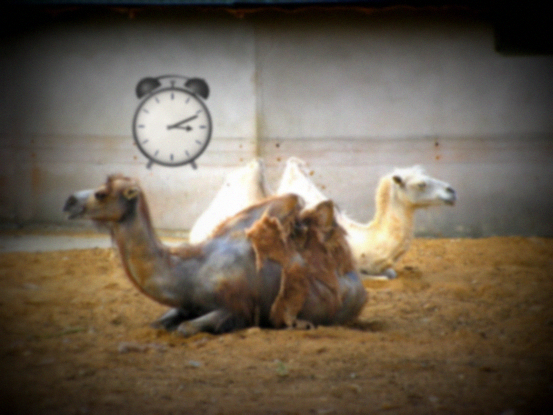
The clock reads 3,11
